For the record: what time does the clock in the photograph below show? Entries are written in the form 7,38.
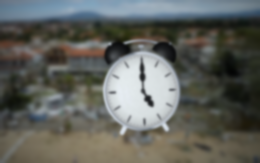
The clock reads 5,00
